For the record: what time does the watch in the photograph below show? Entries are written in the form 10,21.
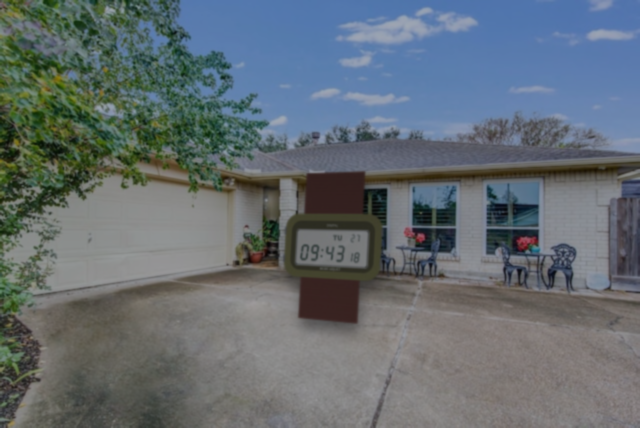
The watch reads 9,43
